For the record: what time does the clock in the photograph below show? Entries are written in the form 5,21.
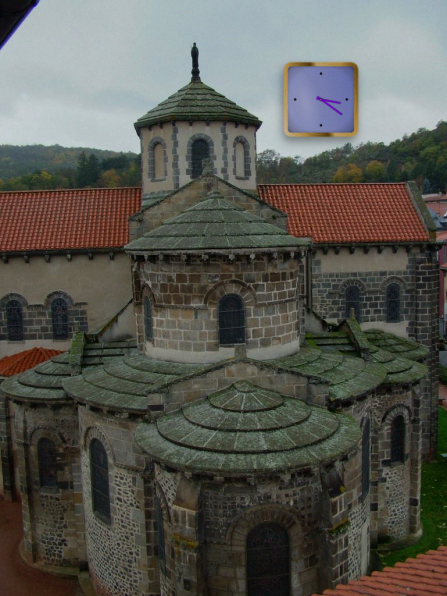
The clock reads 3,21
